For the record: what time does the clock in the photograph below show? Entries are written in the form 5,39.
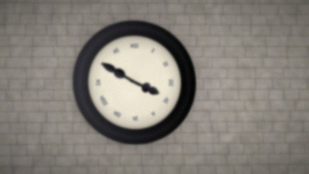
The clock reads 3,50
